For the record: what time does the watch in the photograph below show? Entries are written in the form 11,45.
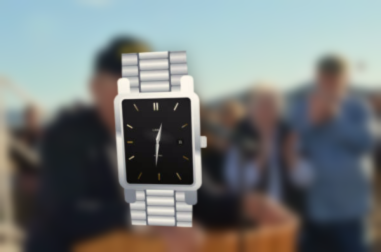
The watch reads 12,31
